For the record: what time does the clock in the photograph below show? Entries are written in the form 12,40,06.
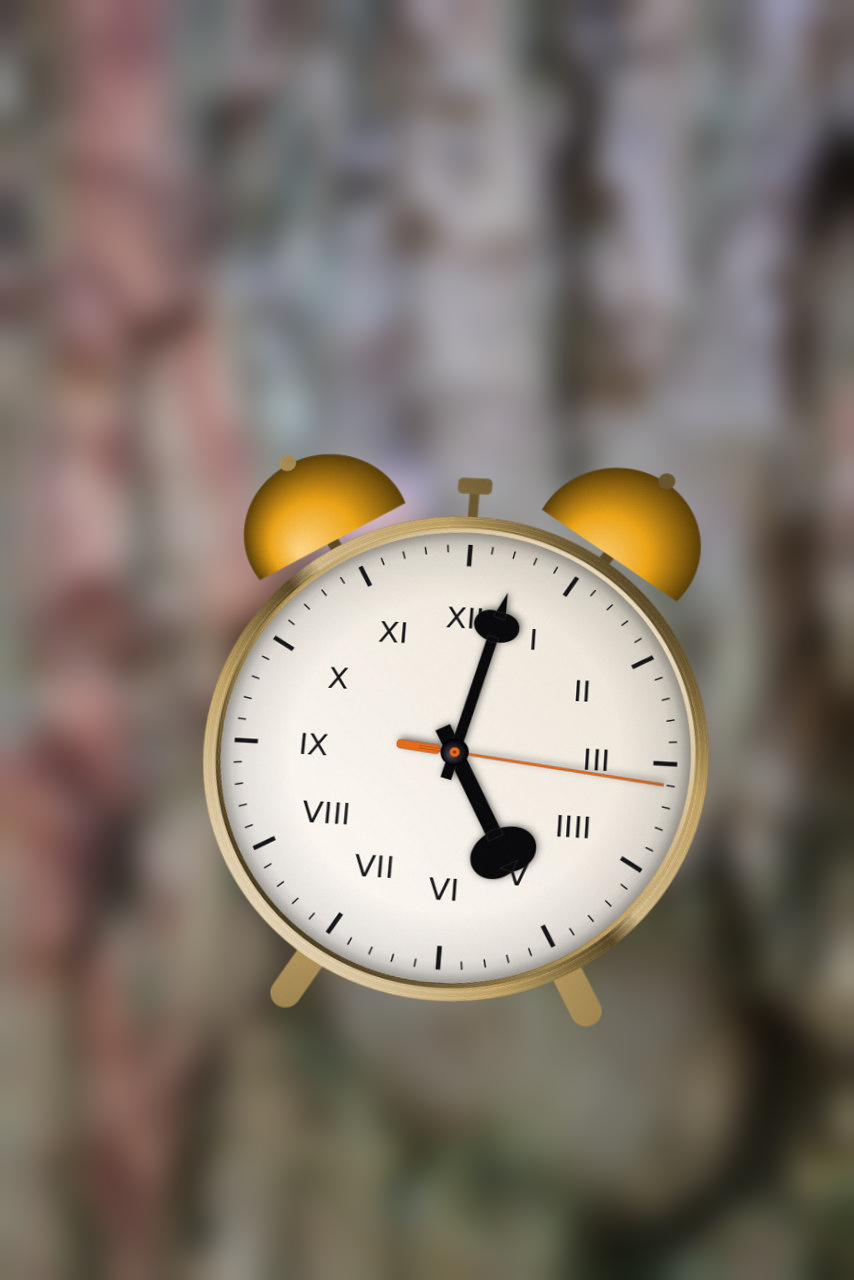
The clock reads 5,02,16
